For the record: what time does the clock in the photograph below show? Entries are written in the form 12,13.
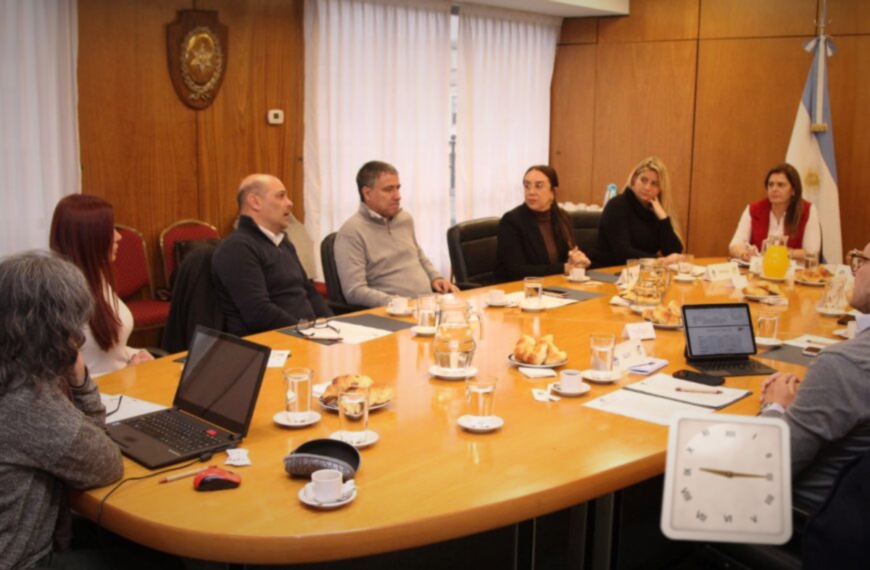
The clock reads 9,15
